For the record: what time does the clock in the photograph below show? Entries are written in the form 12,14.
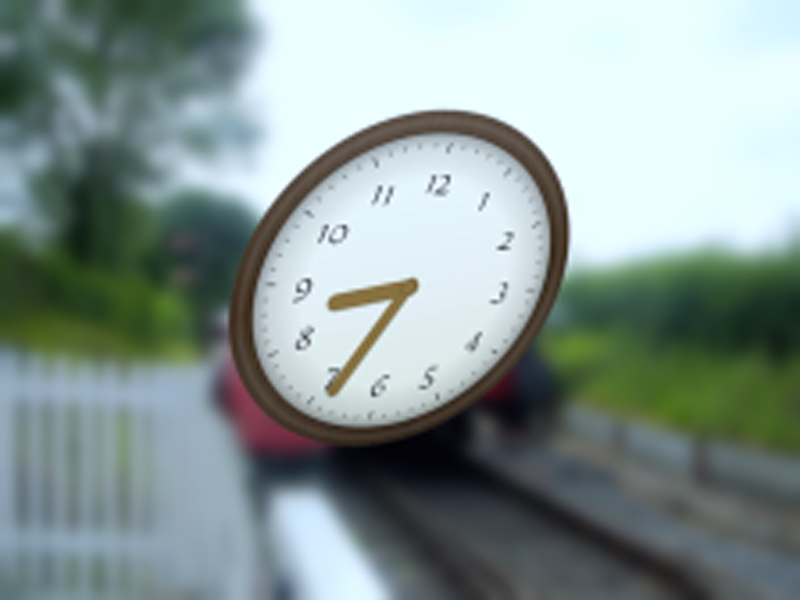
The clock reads 8,34
